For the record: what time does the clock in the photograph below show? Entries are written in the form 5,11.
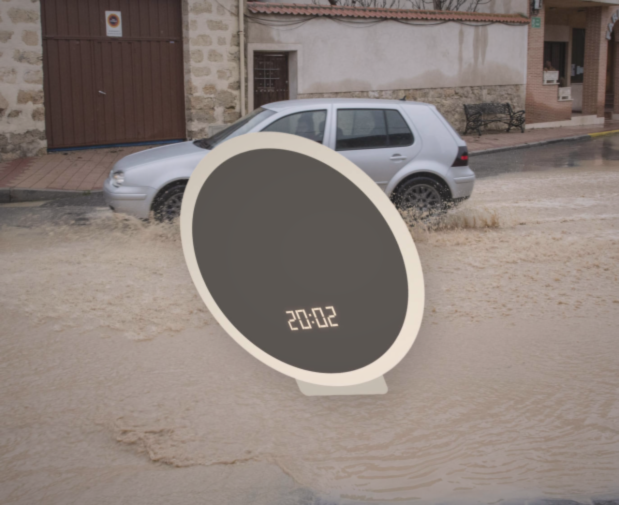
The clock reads 20,02
